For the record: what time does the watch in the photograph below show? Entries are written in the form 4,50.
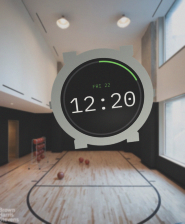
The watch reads 12,20
